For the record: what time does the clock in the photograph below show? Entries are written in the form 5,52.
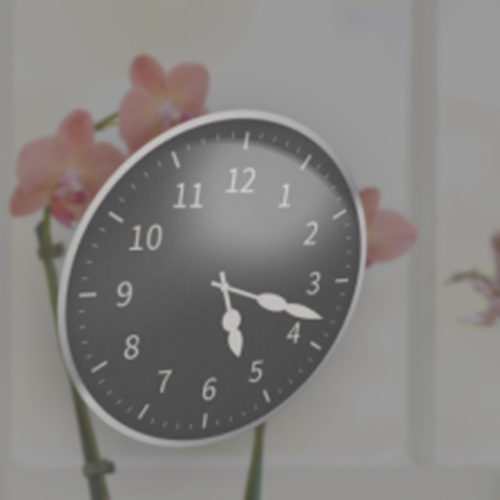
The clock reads 5,18
